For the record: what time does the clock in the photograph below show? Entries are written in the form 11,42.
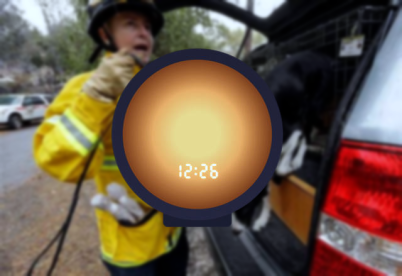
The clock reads 12,26
